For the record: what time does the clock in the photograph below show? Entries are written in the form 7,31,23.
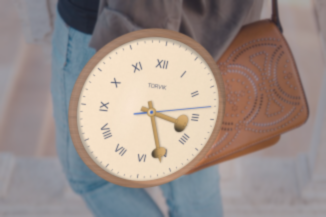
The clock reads 3,26,13
